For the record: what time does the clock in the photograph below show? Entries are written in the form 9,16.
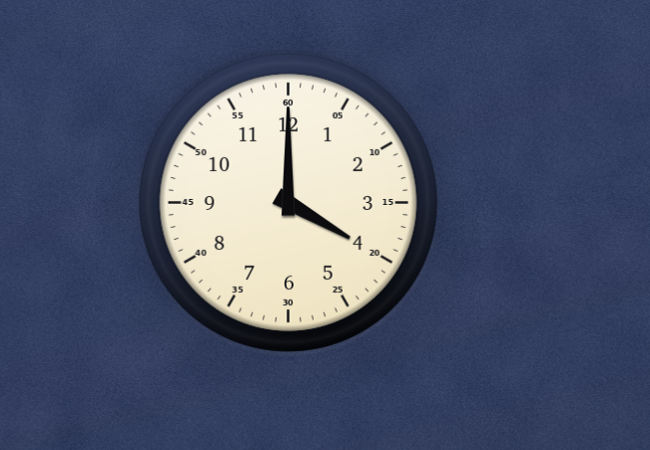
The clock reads 4,00
